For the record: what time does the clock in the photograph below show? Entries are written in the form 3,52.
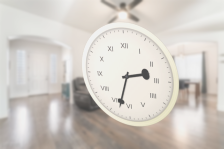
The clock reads 2,33
